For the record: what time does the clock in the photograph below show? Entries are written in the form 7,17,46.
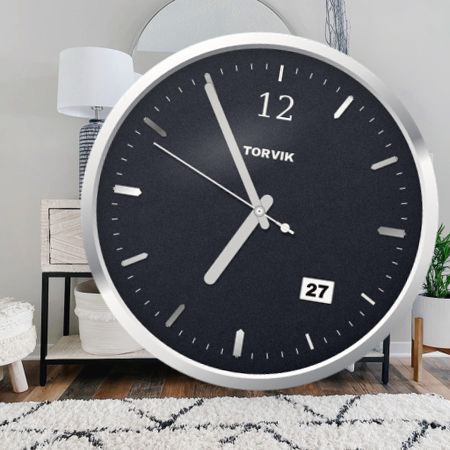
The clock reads 6,54,49
